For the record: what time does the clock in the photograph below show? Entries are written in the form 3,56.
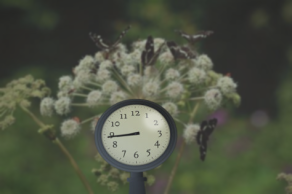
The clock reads 8,44
